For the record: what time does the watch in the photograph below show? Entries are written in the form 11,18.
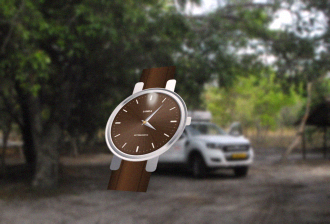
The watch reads 4,06
